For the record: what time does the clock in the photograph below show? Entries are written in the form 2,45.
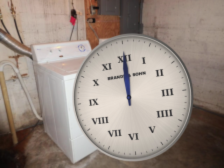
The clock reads 12,00
